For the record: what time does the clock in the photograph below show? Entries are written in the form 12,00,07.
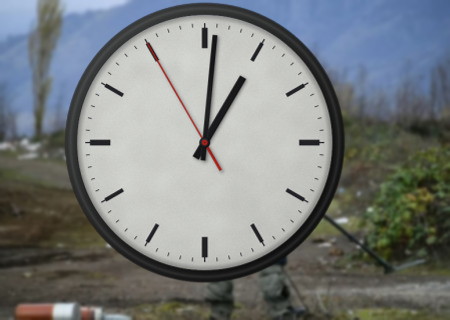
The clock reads 1,00,55
